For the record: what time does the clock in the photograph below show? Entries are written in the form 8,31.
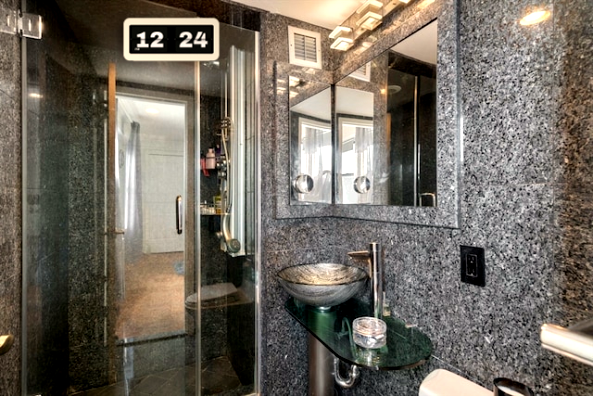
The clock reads 12,24
